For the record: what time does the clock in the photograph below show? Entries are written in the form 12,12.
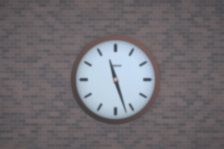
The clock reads 11,27
